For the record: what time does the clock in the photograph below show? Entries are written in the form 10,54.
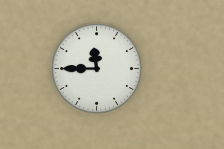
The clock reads 11,45
